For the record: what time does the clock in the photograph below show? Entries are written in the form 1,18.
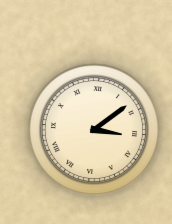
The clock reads 3,08
